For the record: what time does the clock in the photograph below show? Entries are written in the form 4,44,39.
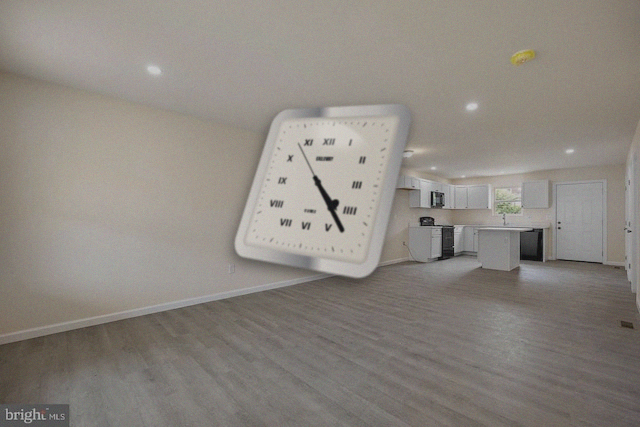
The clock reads 4,22,53
